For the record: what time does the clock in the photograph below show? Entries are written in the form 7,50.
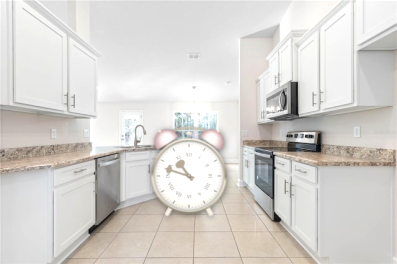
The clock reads 10,48
